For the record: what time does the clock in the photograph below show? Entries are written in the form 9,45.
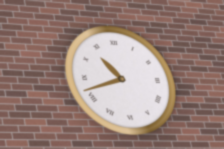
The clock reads 10,42
